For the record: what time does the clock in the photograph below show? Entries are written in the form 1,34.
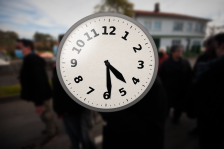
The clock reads 4,29
